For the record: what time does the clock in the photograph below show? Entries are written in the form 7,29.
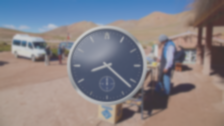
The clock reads 8,22
